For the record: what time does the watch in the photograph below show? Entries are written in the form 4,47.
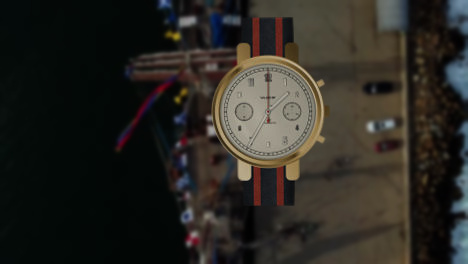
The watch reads 1,35
